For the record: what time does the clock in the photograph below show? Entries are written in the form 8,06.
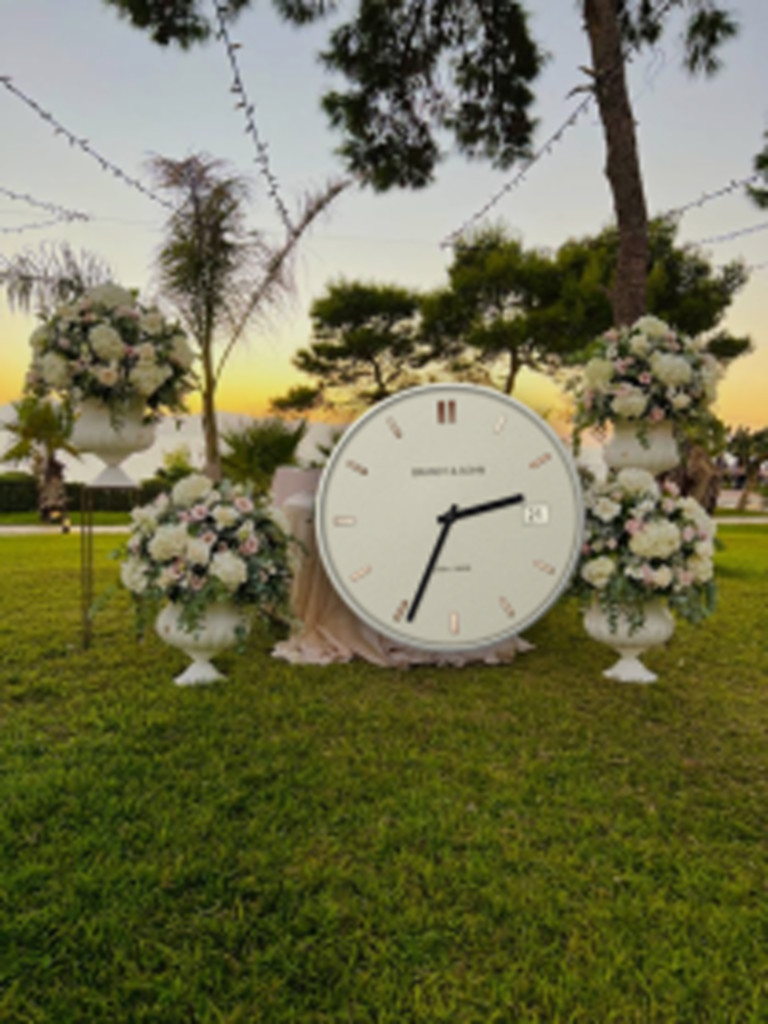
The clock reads 2,34
